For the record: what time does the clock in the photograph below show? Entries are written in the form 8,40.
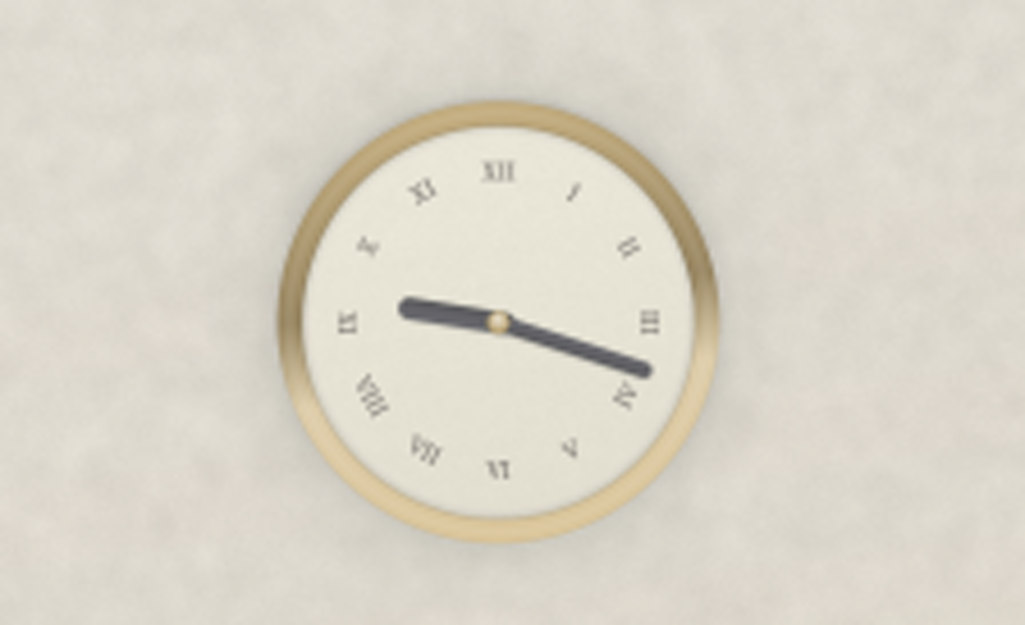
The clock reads 9,18
